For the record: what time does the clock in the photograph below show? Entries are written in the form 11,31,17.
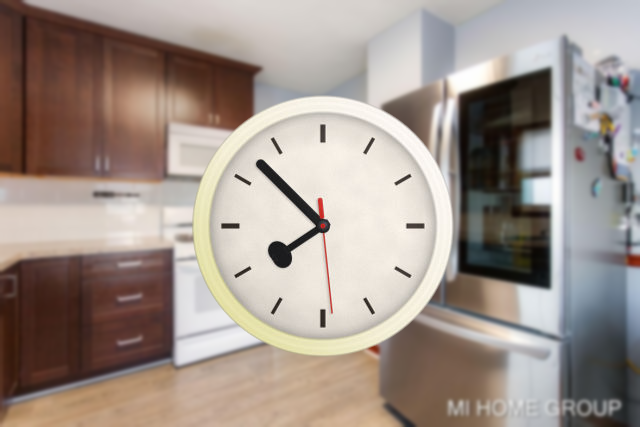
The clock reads 7,52,29
